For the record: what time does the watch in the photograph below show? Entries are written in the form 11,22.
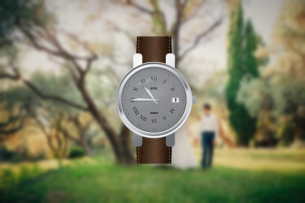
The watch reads 10,45
